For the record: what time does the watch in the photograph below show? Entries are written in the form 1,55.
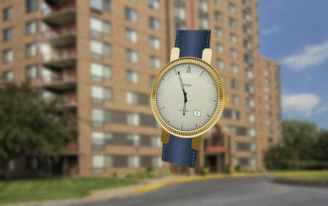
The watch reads 5,56
